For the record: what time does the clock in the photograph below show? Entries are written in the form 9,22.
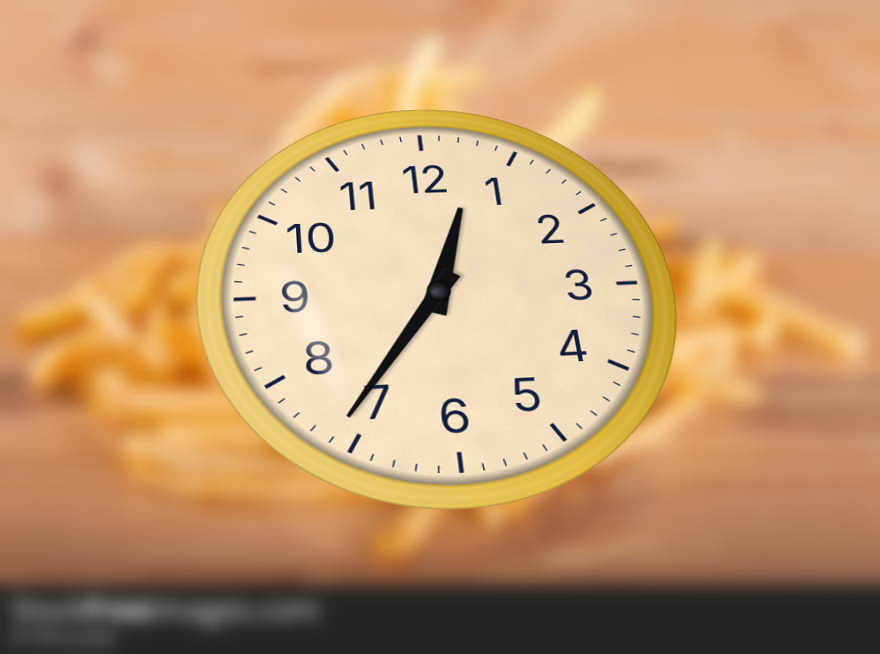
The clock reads 12,36
